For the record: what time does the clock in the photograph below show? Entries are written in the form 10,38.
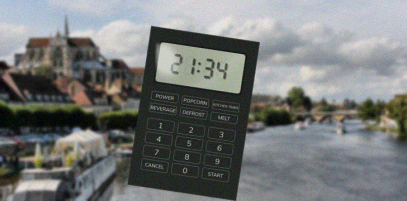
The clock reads 21,34
